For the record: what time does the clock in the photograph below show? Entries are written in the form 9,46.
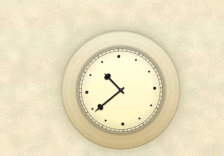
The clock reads 10,39
